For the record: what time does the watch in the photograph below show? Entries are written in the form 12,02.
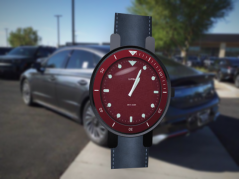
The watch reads 1,04
